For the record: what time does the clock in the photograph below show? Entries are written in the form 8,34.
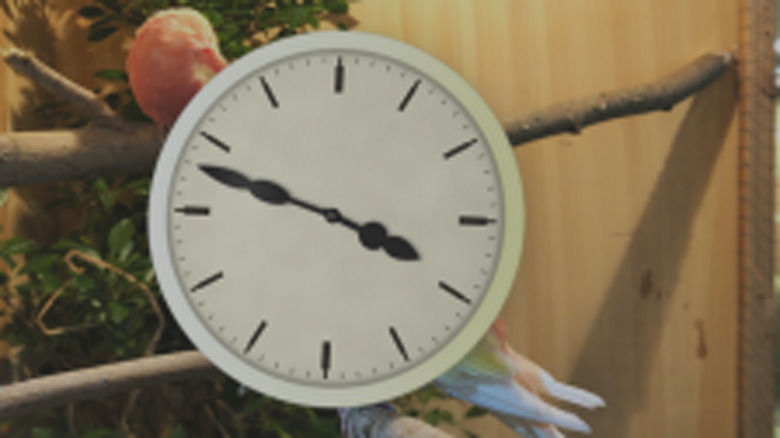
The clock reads 3,48
